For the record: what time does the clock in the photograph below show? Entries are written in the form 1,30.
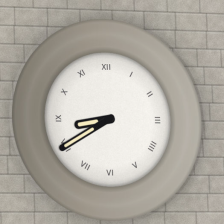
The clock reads 8,40
